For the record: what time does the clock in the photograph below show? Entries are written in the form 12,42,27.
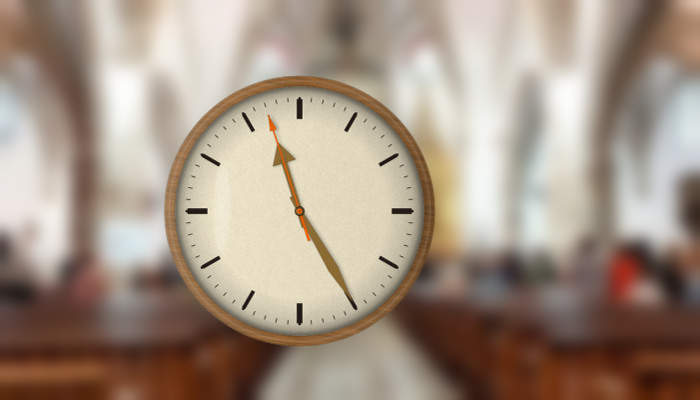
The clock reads 11,24,57
